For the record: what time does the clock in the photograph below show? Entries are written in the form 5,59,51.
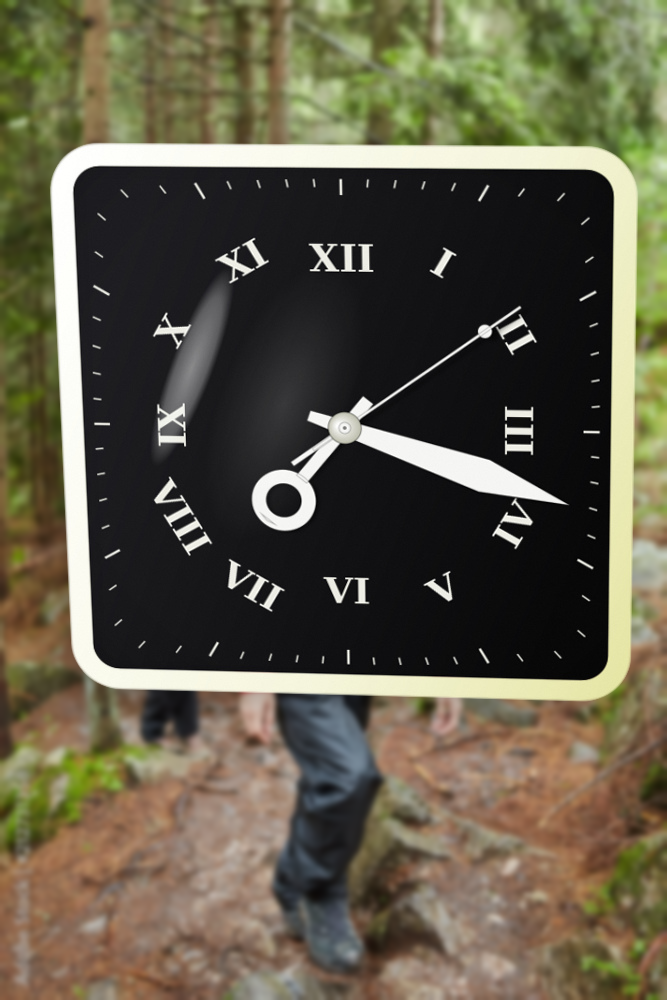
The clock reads 7,18,09
